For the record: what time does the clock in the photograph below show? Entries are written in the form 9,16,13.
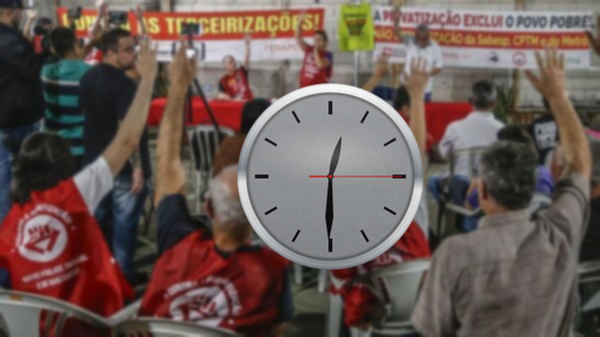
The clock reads 12,30,15
